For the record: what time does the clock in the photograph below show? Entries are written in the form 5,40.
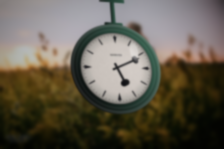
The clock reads 5,11
